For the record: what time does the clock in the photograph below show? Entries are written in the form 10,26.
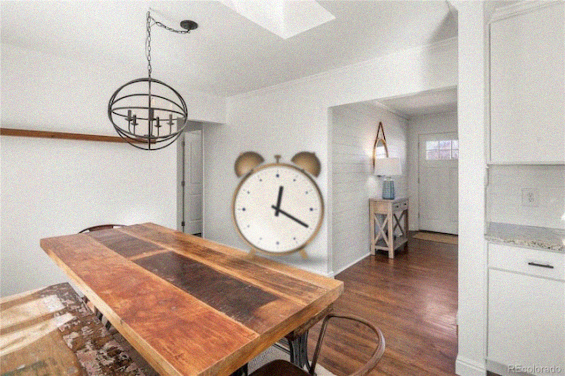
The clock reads 12,20
